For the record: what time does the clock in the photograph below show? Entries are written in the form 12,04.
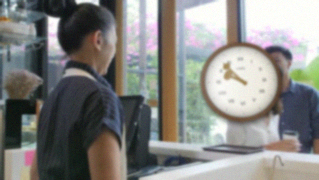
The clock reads 9,53
